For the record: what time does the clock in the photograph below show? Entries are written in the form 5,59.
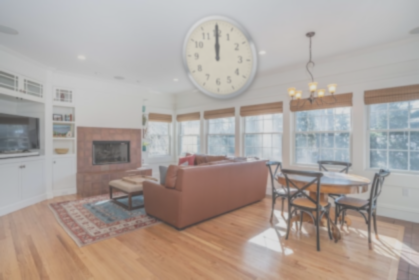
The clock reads 12,00
